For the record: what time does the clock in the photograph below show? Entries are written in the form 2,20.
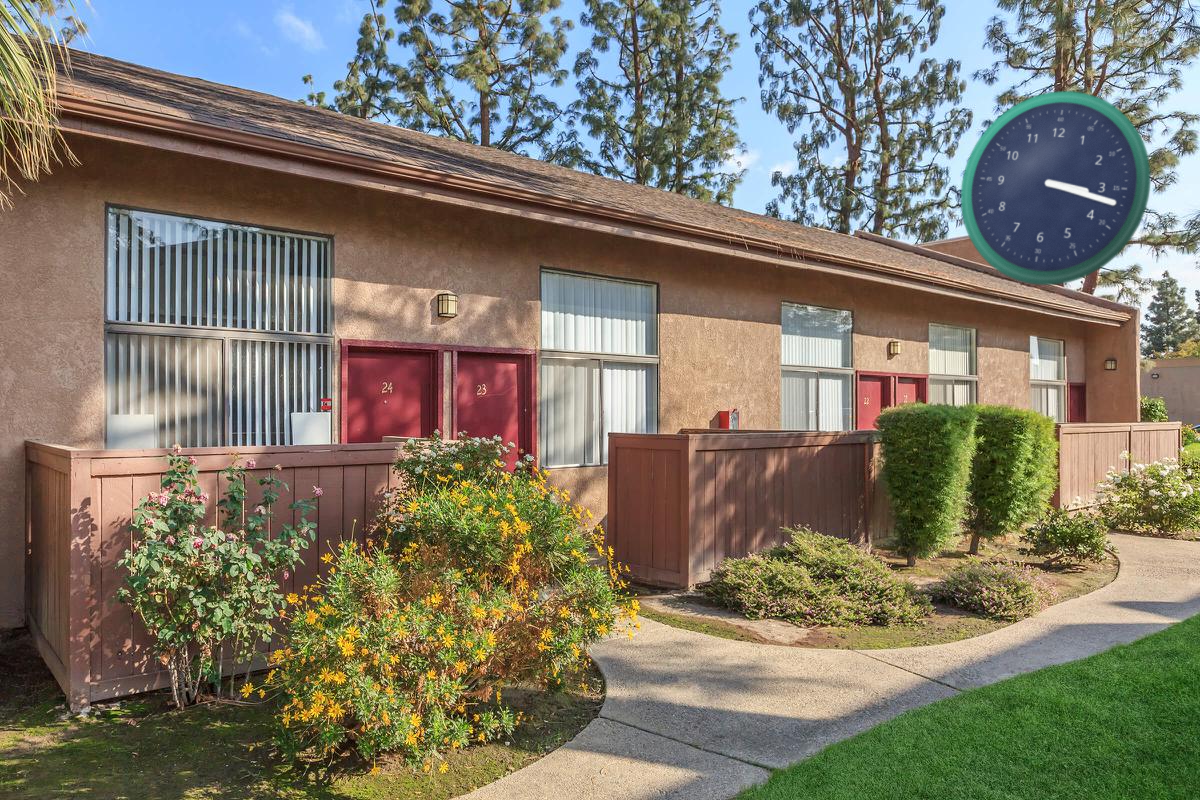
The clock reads 3,17
